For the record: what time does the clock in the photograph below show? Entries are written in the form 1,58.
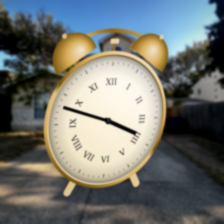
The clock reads 3,48
